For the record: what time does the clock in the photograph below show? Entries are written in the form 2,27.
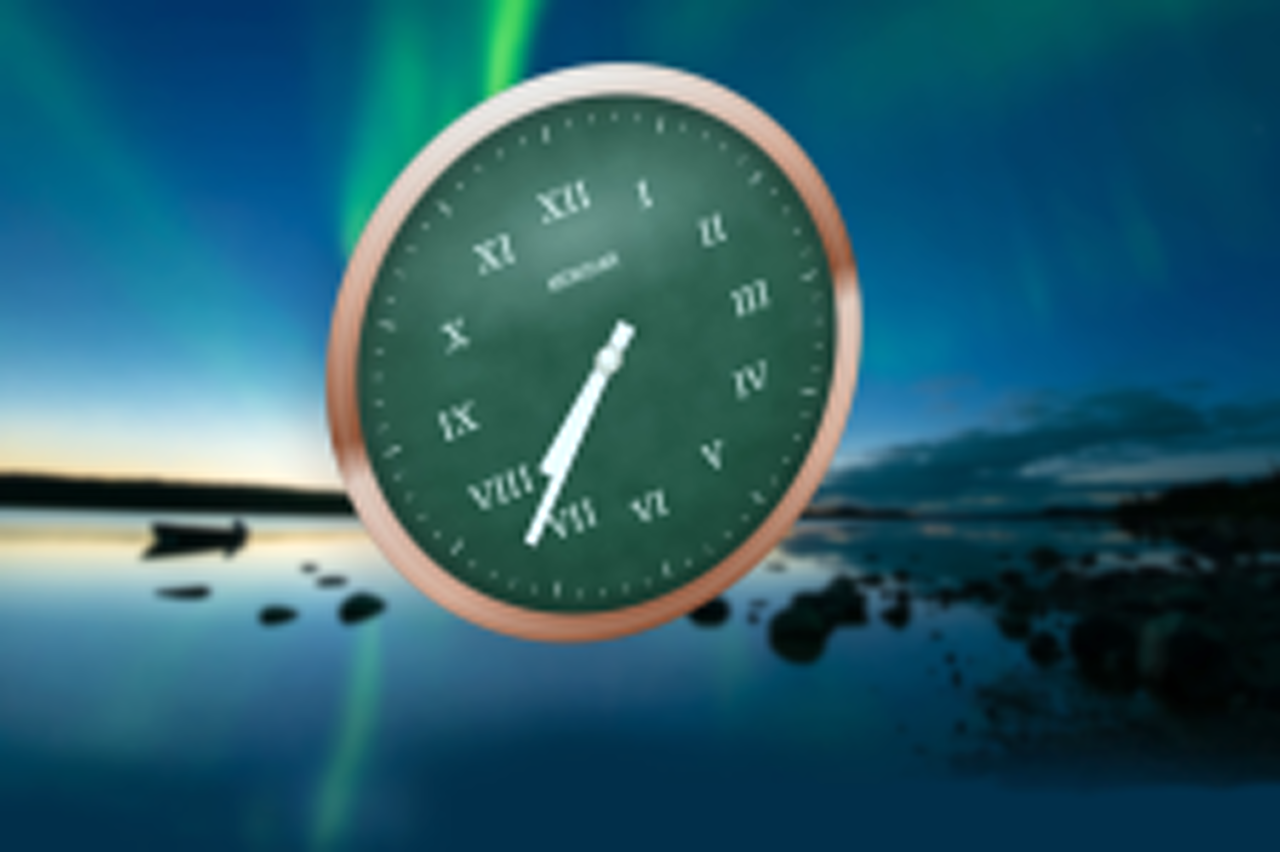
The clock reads 7,37
